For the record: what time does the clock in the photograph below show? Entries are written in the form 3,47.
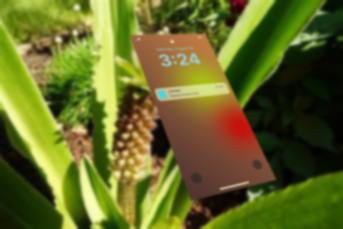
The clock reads 3,24
